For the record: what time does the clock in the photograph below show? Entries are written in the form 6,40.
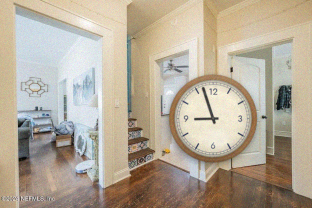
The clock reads 8,57
